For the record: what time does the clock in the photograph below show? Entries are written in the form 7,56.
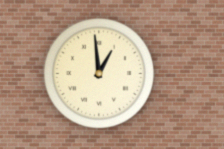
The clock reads 12,59
